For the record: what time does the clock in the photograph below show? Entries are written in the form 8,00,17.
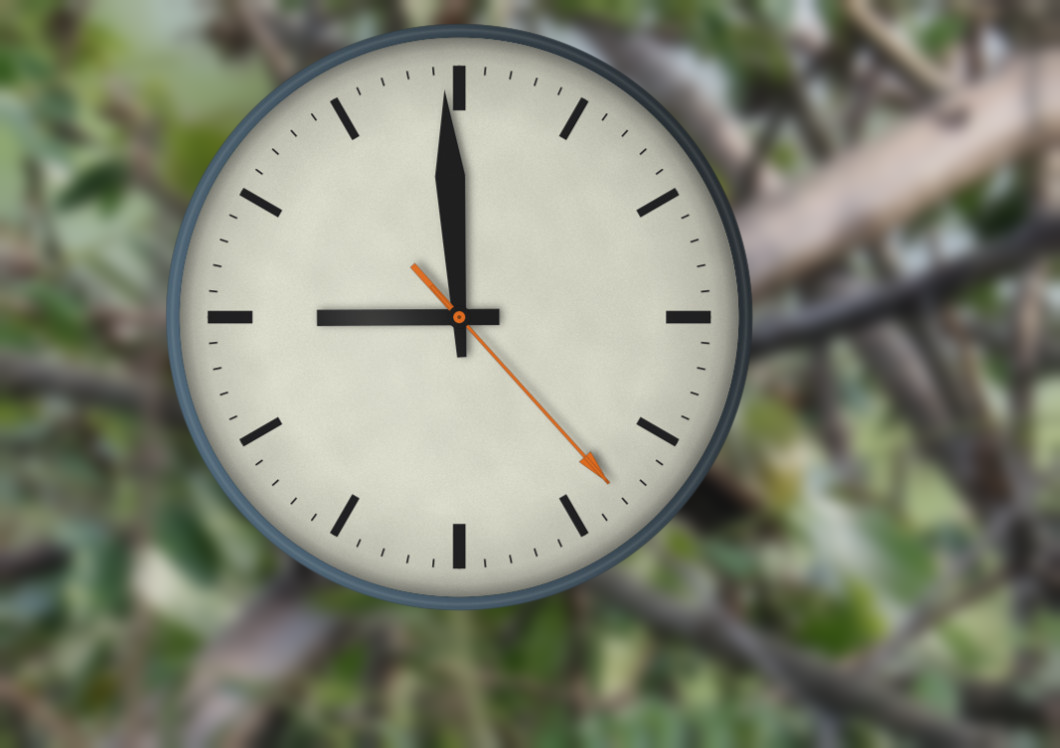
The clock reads 8,59,23
